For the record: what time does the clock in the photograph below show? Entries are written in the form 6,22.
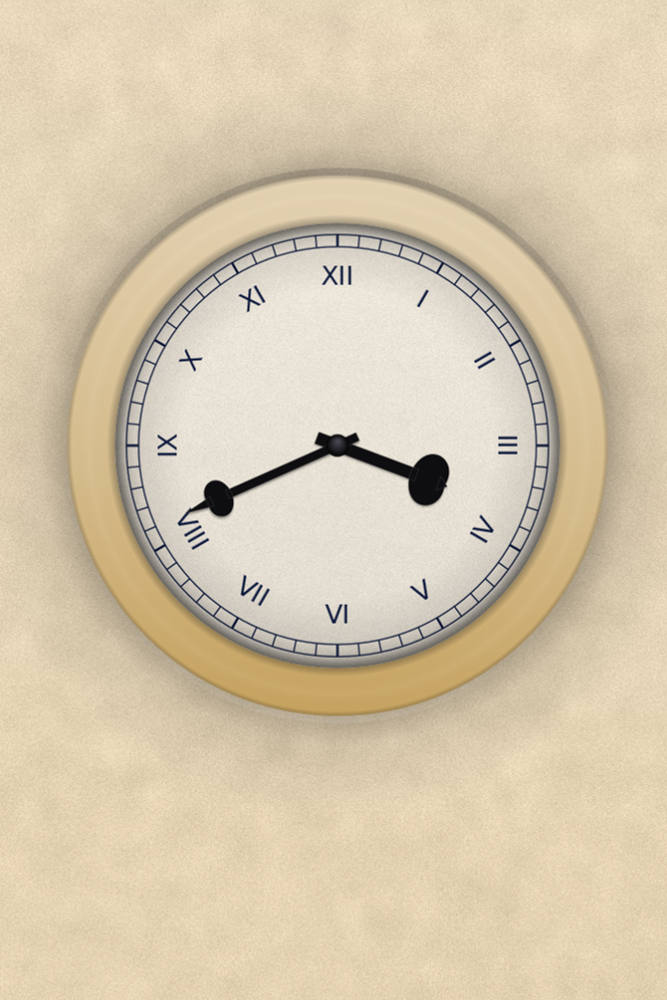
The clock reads 3,41
